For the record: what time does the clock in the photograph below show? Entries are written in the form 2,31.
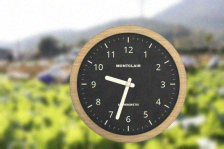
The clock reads 9,33
